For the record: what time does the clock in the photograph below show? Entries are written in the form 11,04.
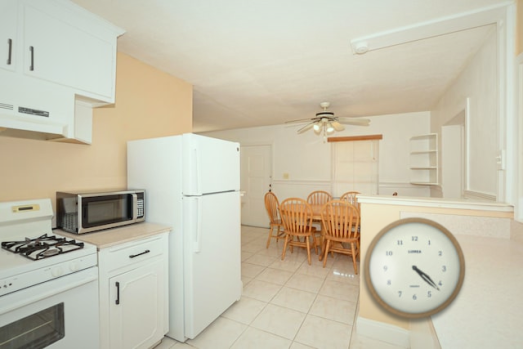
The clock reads 4,22
